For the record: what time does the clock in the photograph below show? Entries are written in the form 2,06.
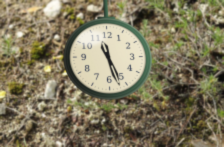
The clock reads 11,27
